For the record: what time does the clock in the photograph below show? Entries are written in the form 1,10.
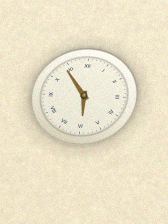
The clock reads 5,54
